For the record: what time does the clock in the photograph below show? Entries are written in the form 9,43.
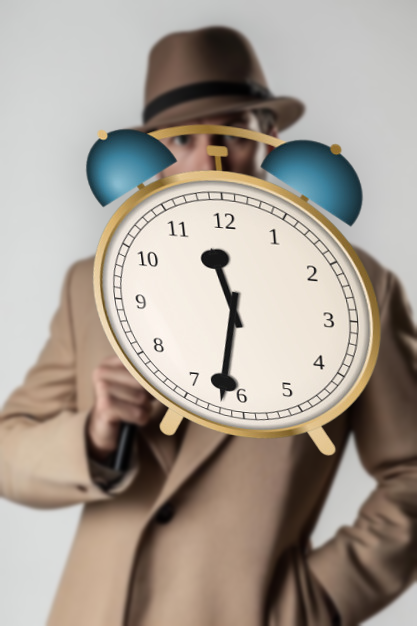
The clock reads 11,32
